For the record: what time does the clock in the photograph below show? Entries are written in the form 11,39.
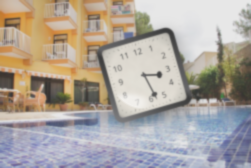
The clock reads 3,28
